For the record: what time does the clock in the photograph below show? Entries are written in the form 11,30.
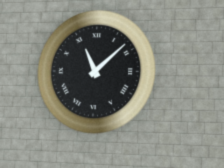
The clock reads 11,08
